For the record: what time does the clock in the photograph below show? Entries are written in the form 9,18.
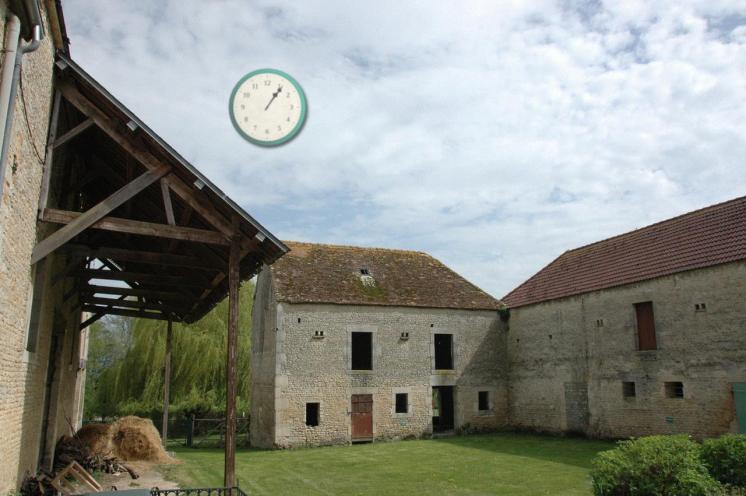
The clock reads 1,06
